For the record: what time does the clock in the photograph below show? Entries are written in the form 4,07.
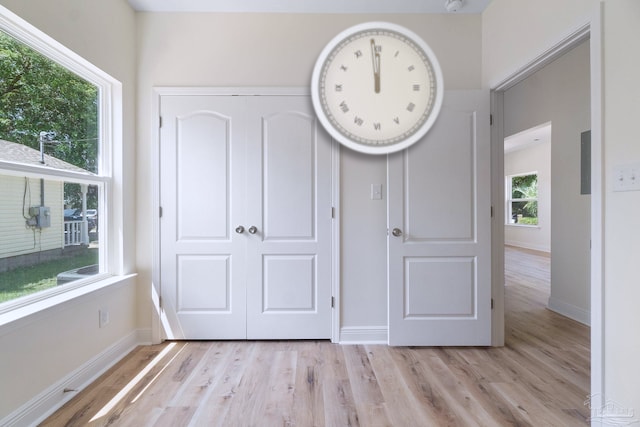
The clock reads 11,59
